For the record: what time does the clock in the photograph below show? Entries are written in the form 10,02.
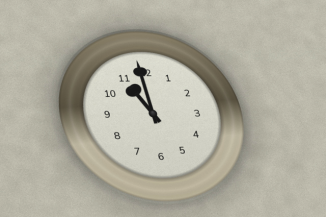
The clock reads 10,59
